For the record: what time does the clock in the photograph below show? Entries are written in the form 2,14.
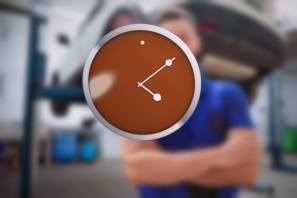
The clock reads 4,08
